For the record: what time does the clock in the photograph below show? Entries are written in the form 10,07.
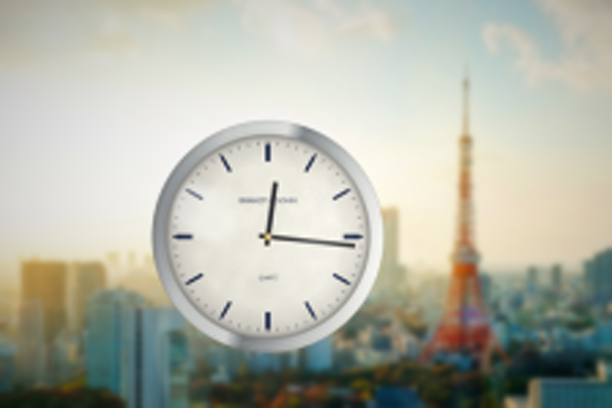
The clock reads 12,16
